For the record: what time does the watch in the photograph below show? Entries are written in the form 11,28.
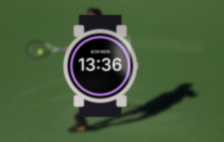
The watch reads 13,36
